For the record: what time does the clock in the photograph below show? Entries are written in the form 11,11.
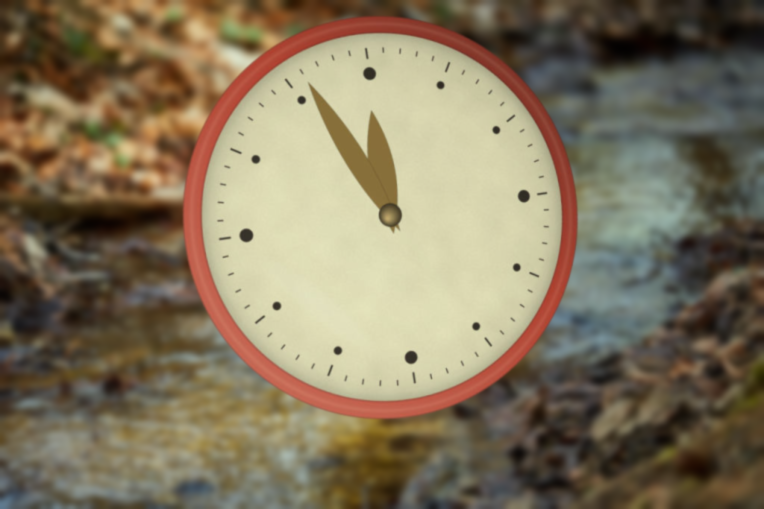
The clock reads 11,56
